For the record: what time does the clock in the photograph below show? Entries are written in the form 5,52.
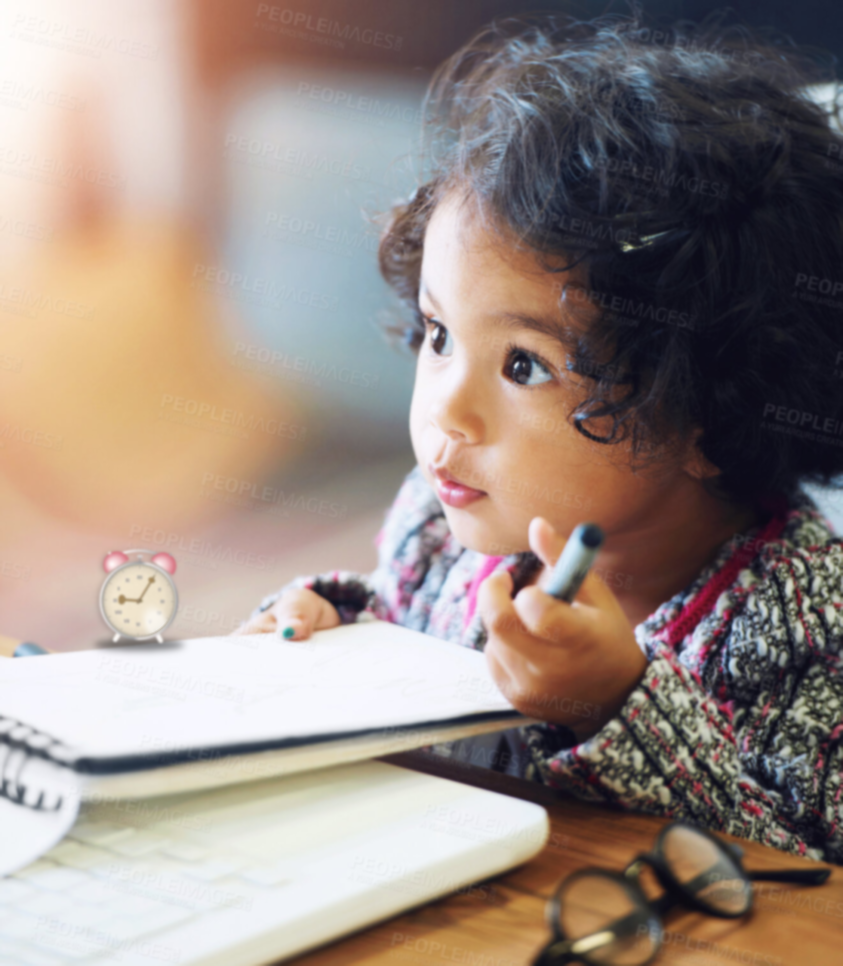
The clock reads 9,05
